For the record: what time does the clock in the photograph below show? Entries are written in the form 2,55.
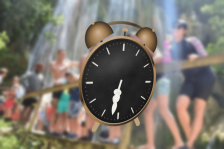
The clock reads 6,32
